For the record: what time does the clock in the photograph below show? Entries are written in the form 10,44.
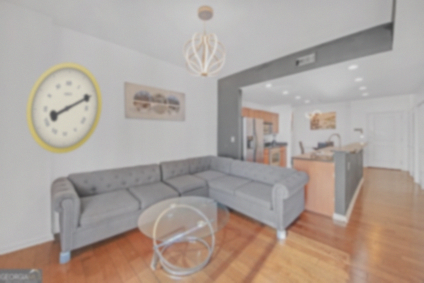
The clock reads 8,11
